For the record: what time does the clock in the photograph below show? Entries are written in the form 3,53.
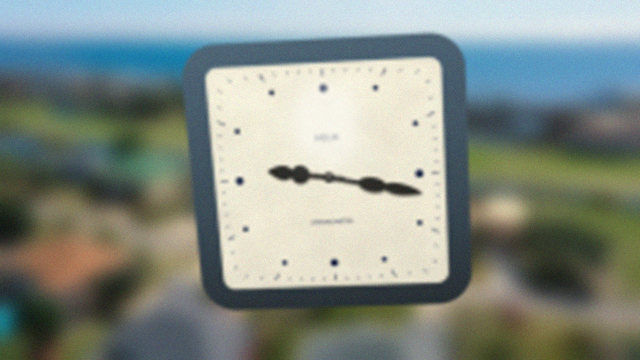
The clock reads 9,17
